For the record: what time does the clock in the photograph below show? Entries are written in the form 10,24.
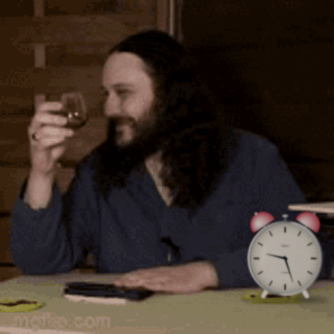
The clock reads 9,27
